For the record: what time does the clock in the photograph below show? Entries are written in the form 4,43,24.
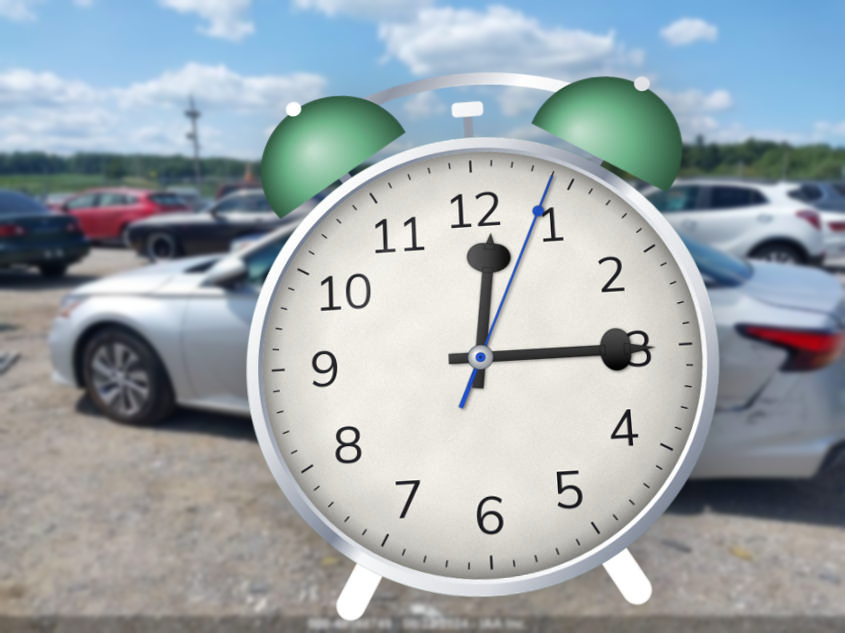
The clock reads 12,15,04
